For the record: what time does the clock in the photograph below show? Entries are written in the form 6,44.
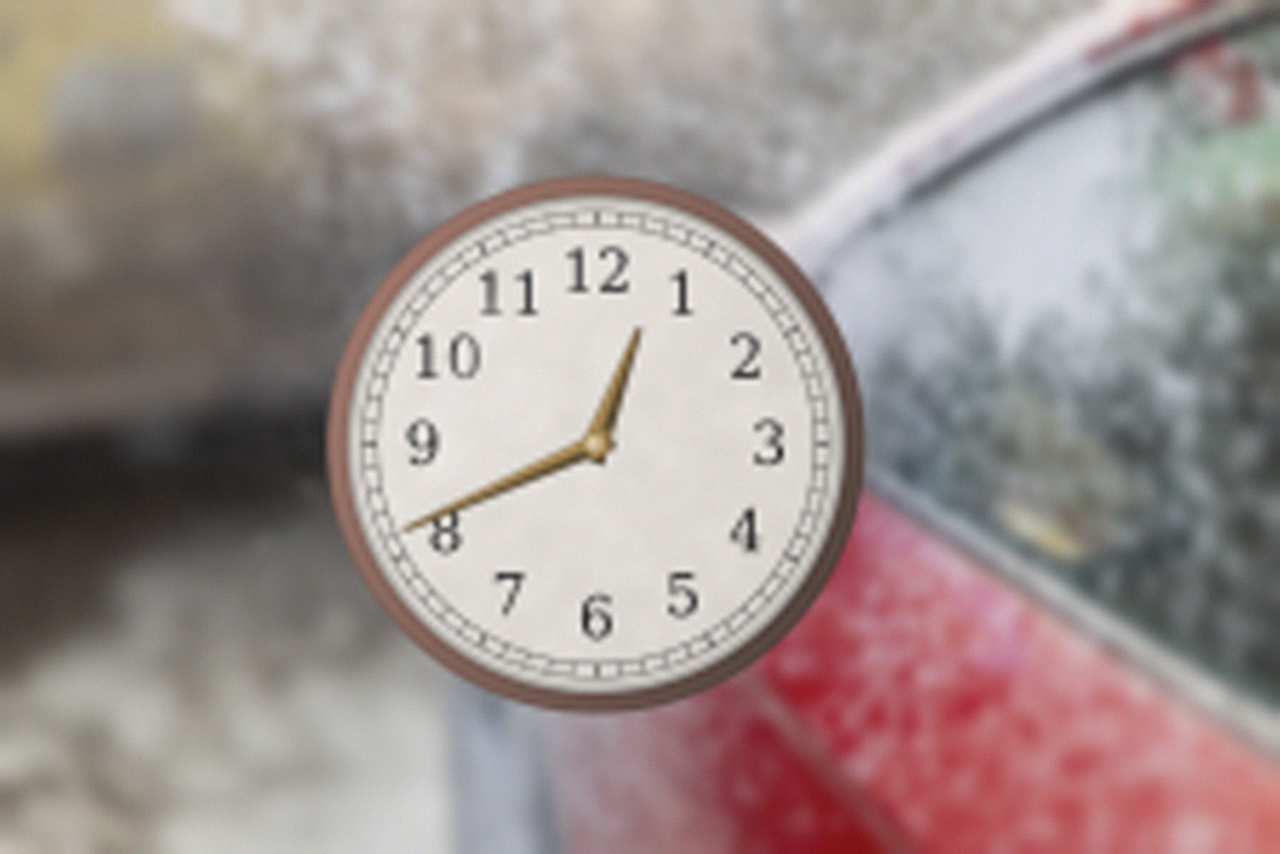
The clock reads 12,41
